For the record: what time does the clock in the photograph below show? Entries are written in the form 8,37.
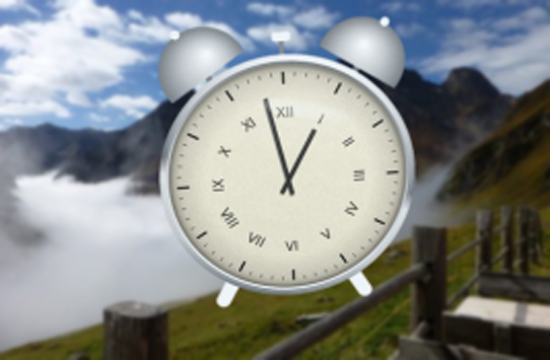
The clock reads 12,58
